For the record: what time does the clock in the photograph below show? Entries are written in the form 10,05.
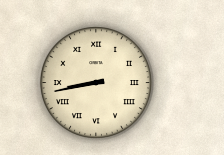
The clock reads 8,43
